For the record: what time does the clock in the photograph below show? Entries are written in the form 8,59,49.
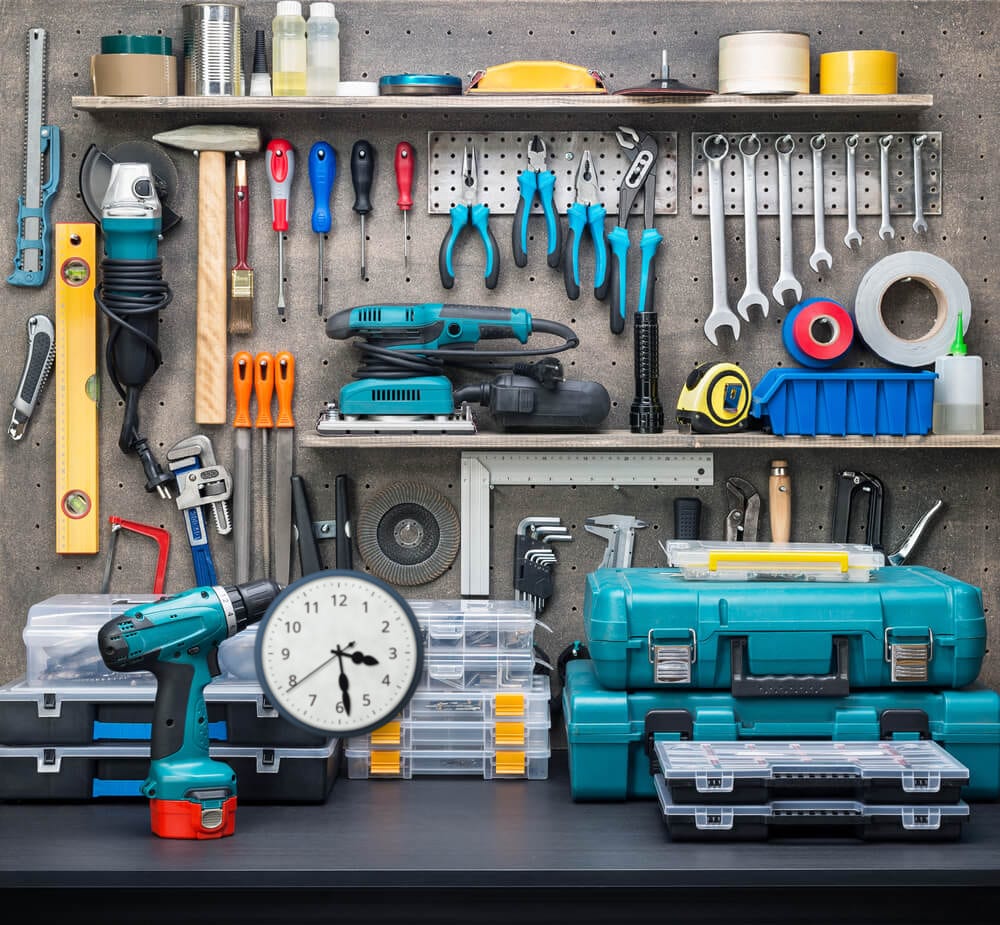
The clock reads 3,28,39
